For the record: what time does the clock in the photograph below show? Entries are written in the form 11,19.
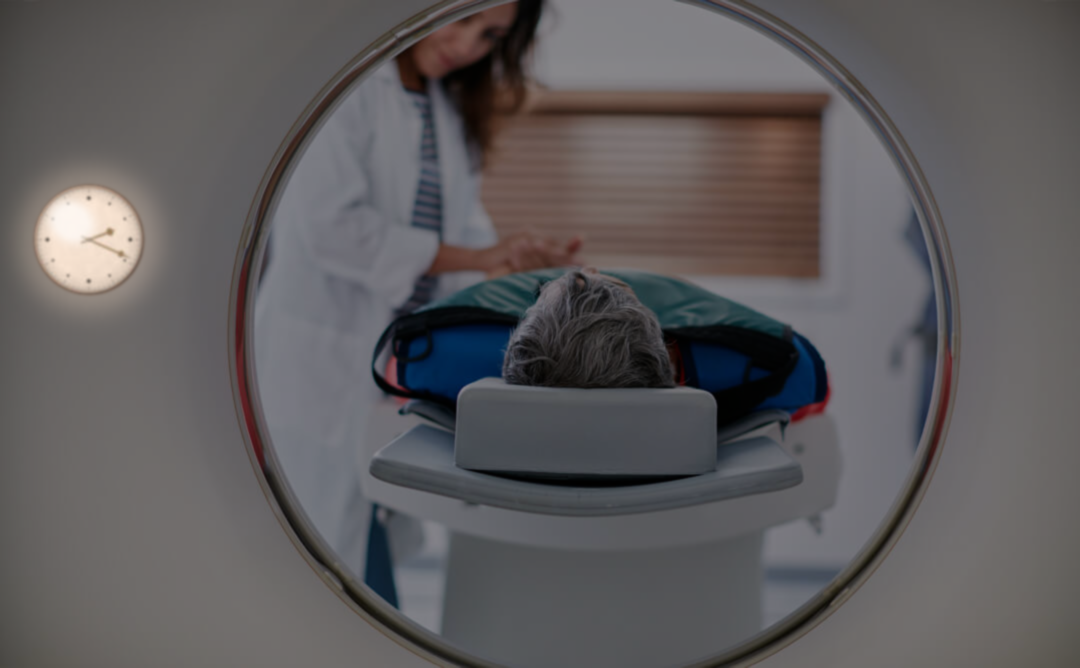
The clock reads 2,19
